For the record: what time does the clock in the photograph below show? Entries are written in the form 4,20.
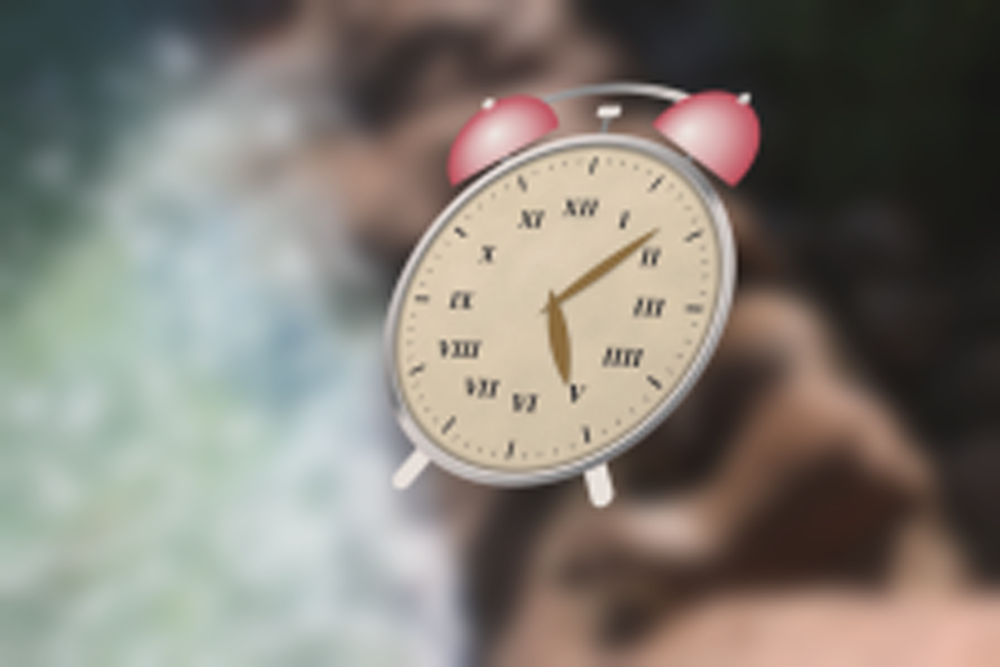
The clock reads 5,08
